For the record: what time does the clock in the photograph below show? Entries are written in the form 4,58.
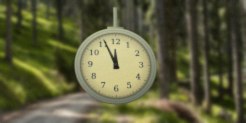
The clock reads 11,56
